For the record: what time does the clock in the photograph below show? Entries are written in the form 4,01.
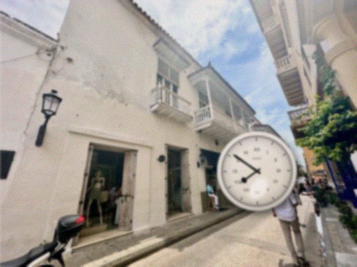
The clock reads 7,51
